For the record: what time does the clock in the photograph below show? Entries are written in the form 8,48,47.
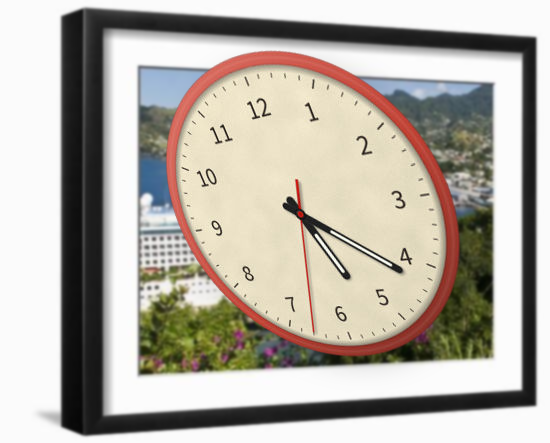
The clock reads 5,21,33
